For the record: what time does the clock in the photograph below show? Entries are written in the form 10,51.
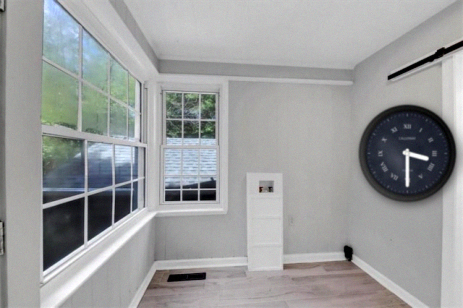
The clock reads 3,30
